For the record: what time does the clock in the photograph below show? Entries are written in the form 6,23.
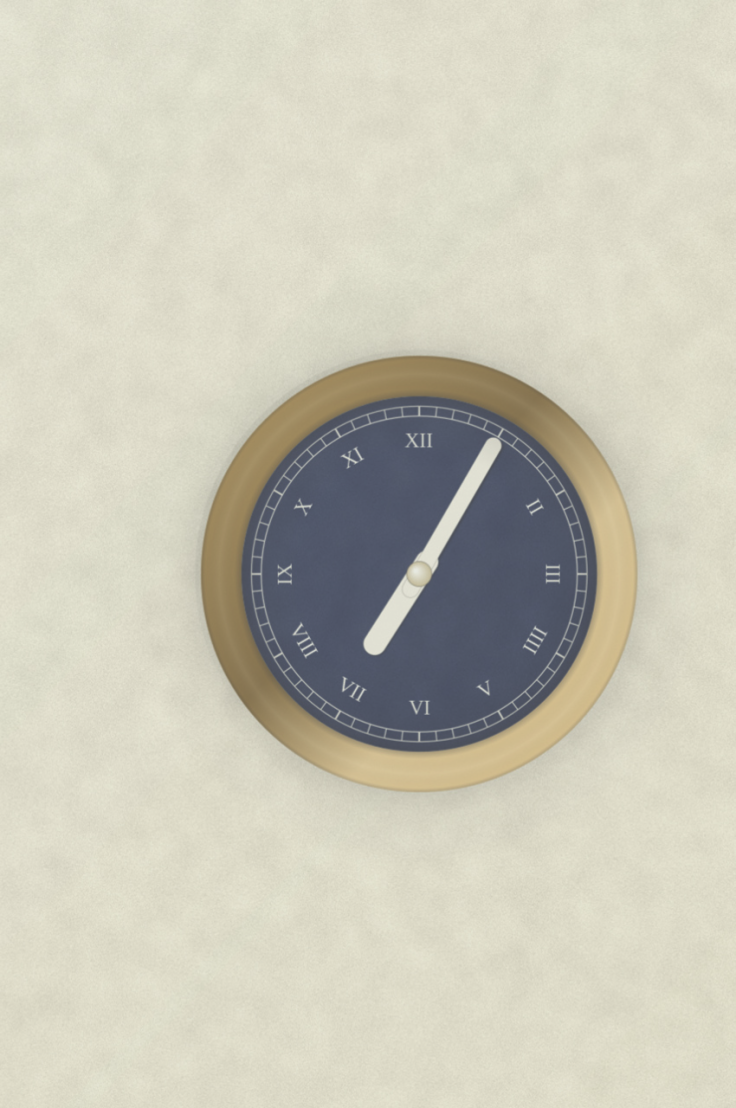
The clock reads 7,05
